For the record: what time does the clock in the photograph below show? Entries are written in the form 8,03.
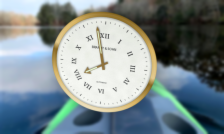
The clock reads 7,58
